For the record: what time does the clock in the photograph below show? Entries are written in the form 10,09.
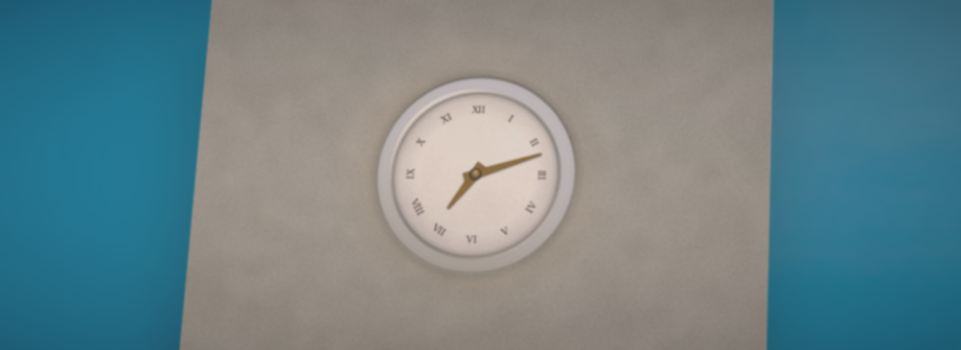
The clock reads 7,12
